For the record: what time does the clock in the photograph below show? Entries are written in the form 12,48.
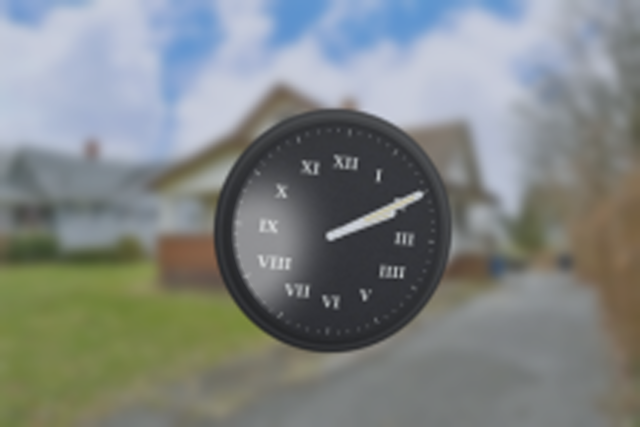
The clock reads 2,10
